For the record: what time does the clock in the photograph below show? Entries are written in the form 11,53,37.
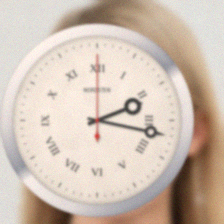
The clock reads 2,17,00
